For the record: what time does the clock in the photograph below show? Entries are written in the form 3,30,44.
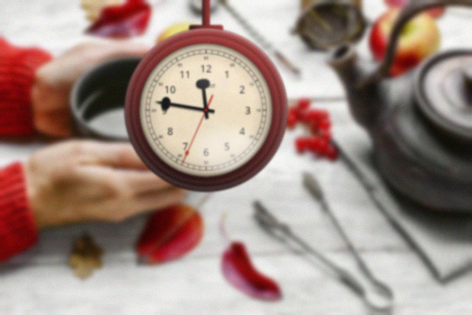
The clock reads 11,46,34
